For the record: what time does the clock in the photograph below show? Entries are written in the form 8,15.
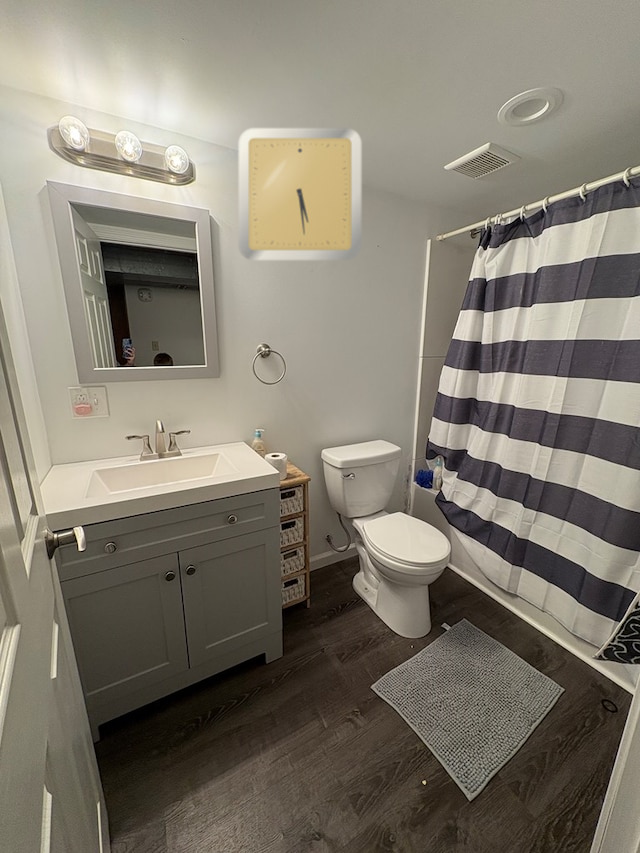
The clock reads 5,29
